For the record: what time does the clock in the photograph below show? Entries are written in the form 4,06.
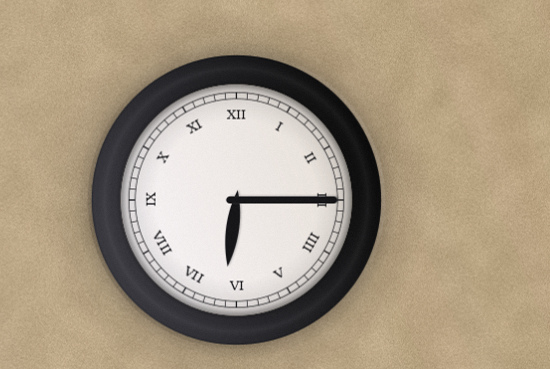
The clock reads 6,15
